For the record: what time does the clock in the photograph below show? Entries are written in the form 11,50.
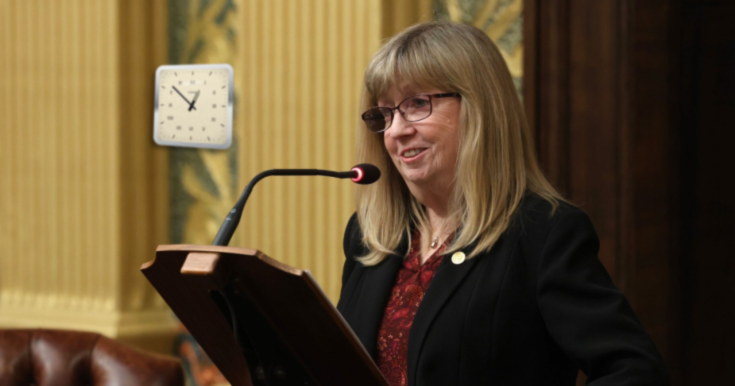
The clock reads 12,52
